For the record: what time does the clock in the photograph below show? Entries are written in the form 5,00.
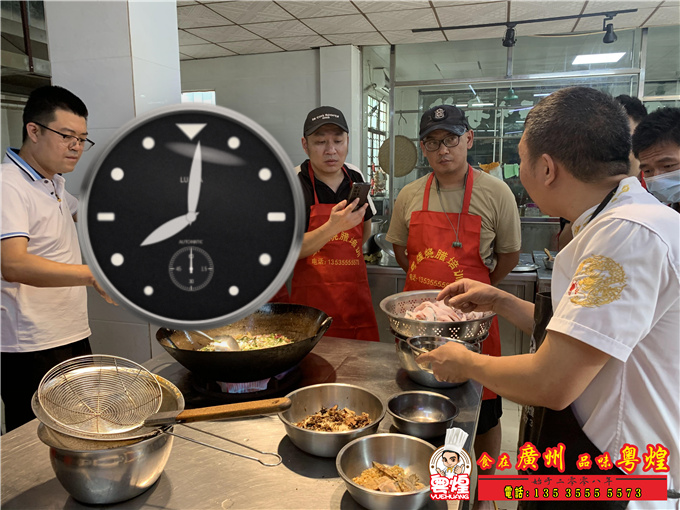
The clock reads 8,01
